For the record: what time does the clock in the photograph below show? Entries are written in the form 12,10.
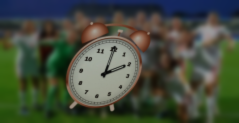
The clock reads 2,00
